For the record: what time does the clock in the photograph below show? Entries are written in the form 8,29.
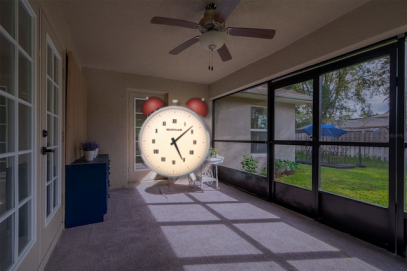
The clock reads 5,08
